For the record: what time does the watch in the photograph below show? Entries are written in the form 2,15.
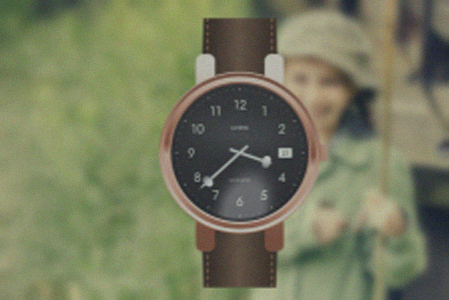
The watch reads 3,38
